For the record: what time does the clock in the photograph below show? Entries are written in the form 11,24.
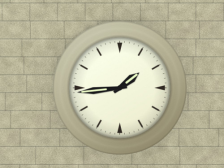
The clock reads 1,44
